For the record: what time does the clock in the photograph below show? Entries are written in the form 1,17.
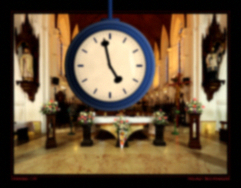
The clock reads 4,58
